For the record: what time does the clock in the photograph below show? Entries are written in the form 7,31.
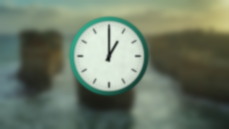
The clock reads 1,00
